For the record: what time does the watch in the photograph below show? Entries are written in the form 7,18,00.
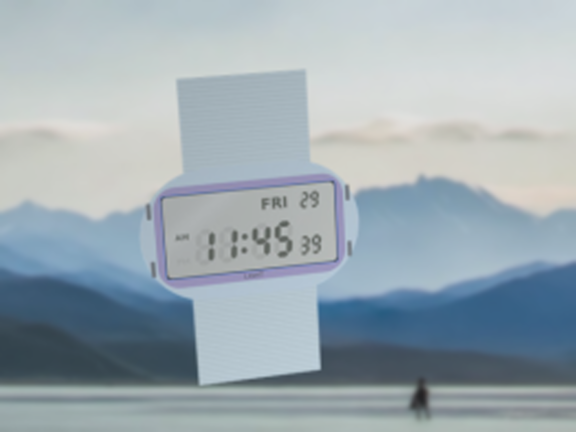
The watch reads 11,45,39
